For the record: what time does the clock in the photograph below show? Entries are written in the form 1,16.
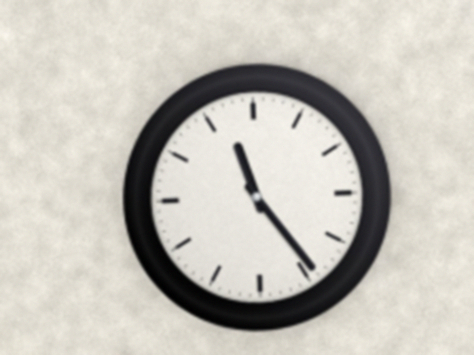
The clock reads 11,24
